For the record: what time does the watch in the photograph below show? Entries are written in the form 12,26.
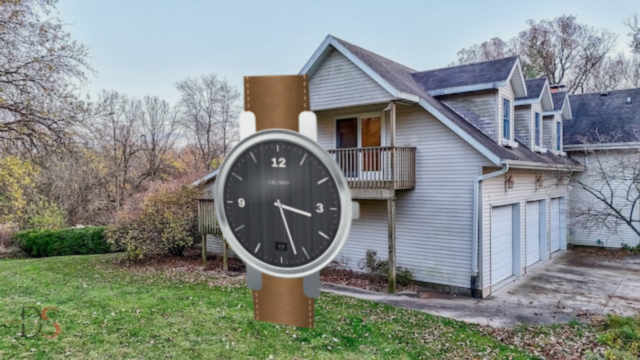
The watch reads 3,27
